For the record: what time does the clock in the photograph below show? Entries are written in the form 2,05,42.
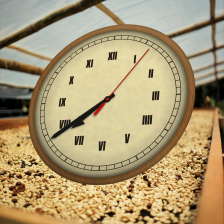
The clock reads 7,39,06
